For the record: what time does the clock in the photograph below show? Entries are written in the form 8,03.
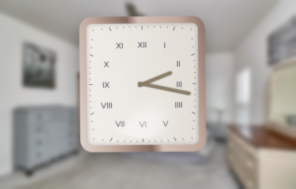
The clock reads 2,17
